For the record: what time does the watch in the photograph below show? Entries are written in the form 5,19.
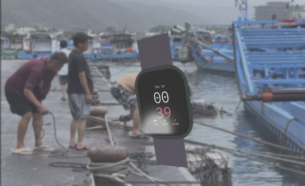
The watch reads 0,39
